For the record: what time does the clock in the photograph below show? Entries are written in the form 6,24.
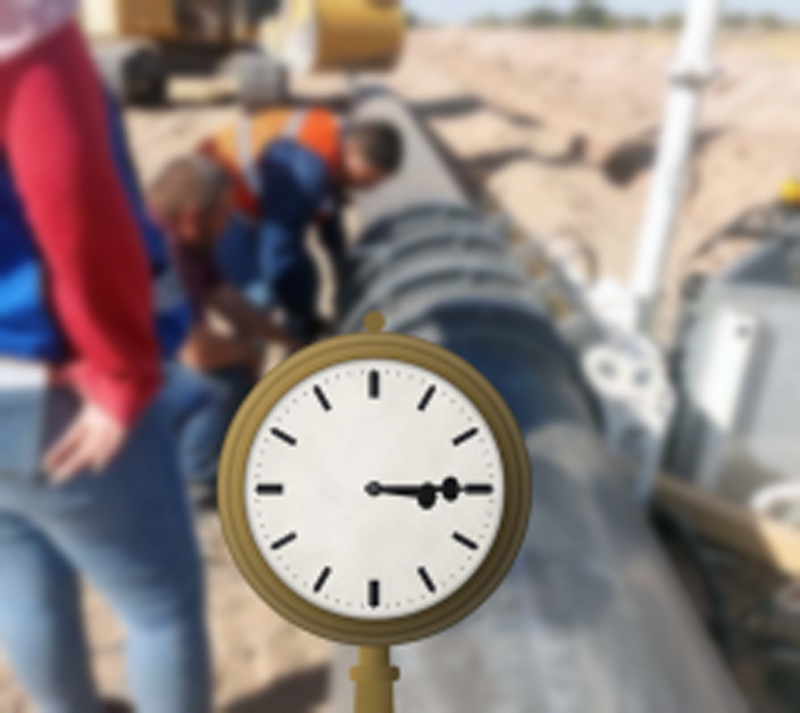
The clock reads 3,15
